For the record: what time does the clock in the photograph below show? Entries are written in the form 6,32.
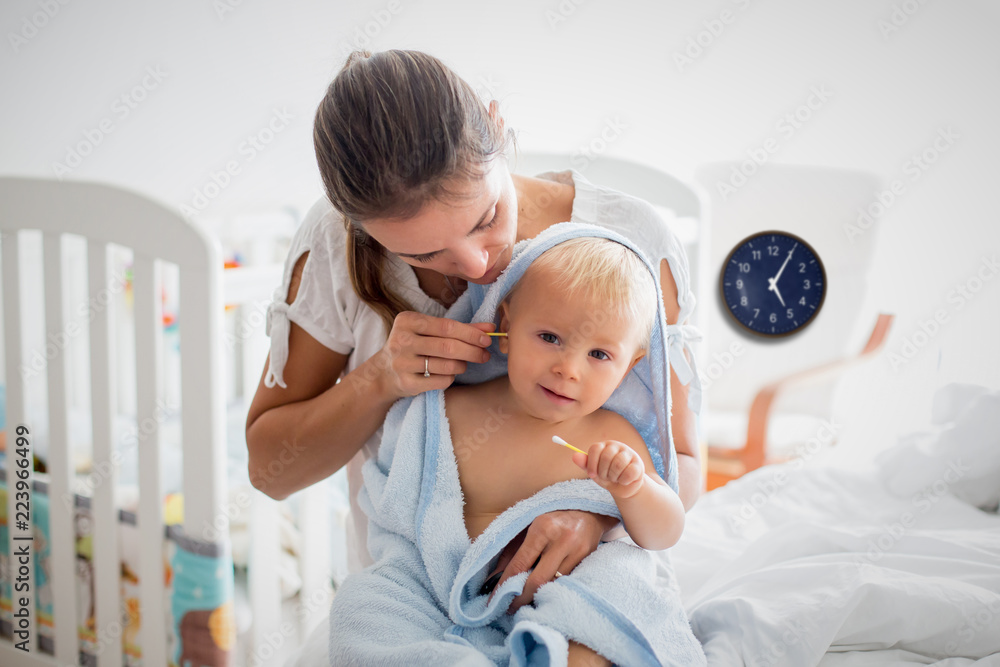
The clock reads 5,05
